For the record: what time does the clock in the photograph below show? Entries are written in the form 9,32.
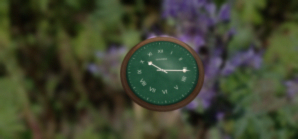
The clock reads 10,16
